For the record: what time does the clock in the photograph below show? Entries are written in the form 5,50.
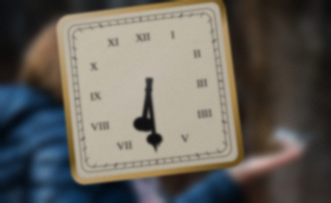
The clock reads 6,30
